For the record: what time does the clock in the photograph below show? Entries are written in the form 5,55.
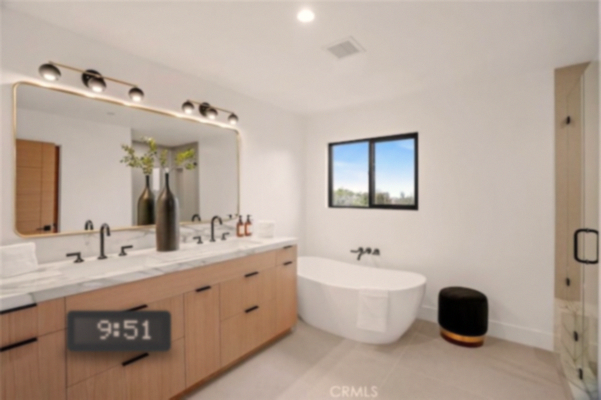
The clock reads 9,51
